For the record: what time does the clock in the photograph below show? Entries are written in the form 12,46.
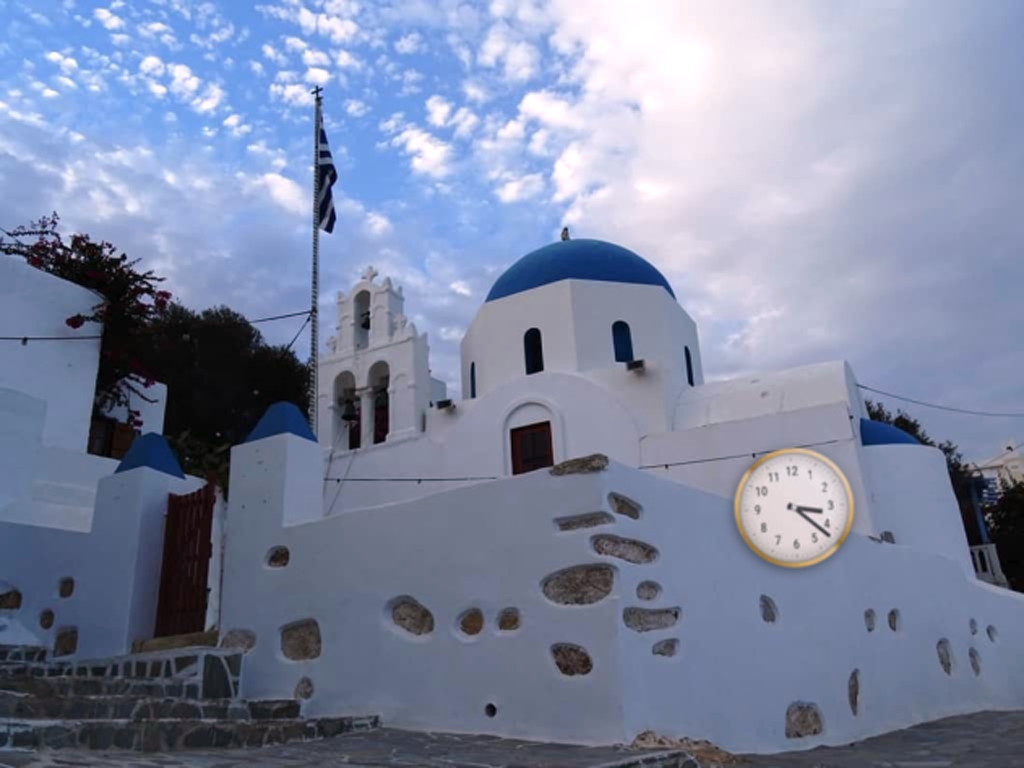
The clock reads 3,22
